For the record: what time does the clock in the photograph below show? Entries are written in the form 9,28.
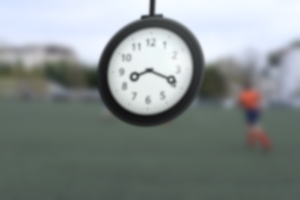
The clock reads 8,19
